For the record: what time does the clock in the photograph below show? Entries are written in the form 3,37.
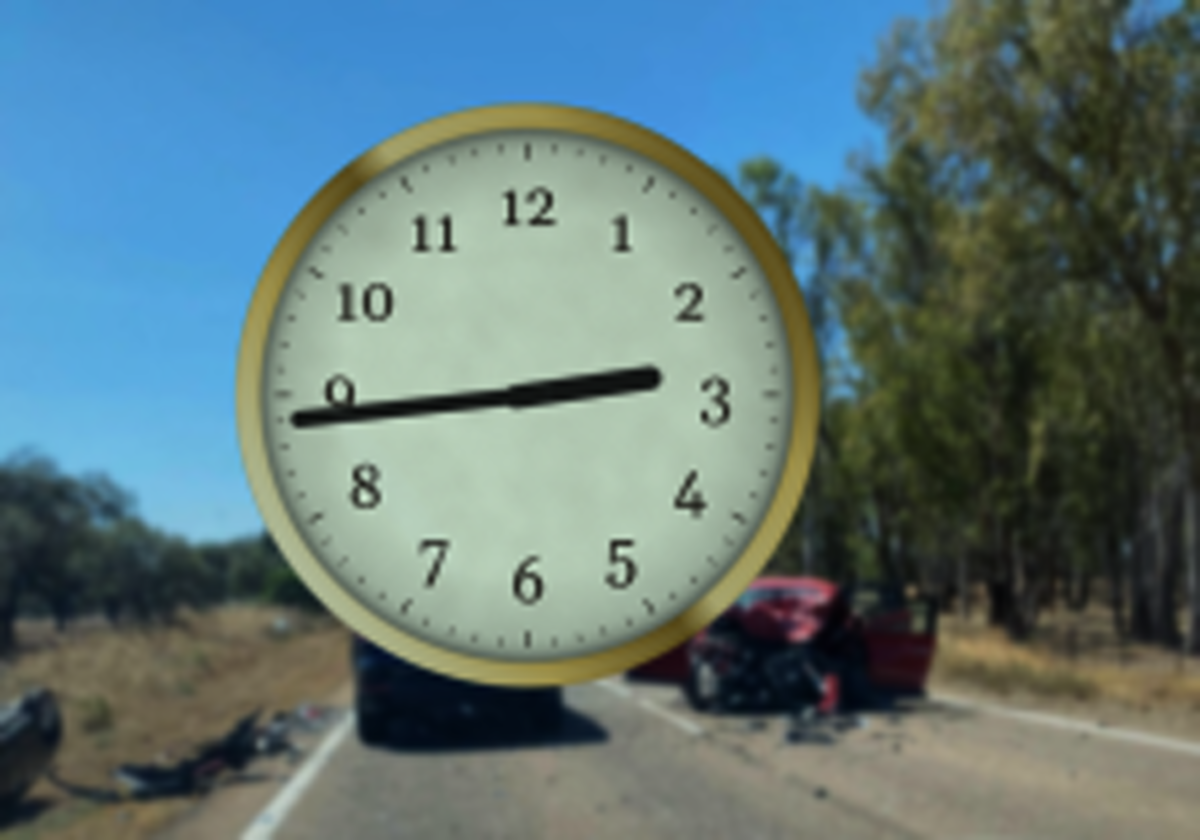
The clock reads 2,44
